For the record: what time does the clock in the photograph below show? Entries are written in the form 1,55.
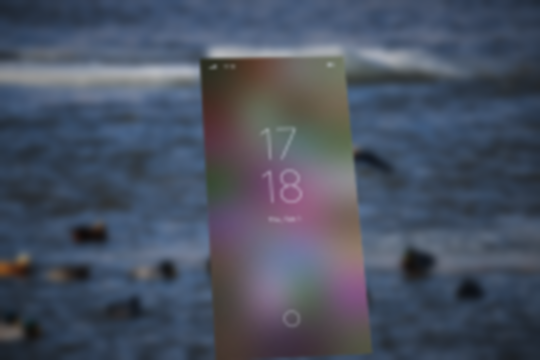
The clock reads 17,18
